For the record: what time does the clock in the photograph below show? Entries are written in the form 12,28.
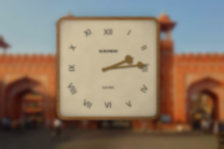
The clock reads 2,14
